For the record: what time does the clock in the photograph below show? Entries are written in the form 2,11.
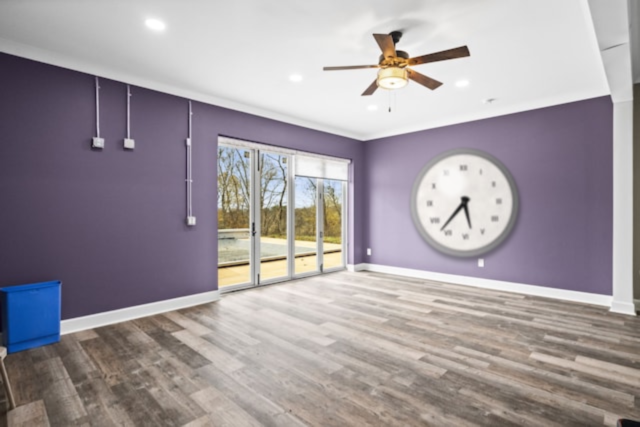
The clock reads 5,37
